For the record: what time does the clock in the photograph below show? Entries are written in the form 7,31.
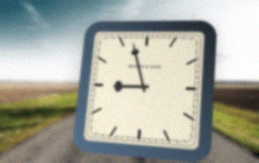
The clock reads 8,57
